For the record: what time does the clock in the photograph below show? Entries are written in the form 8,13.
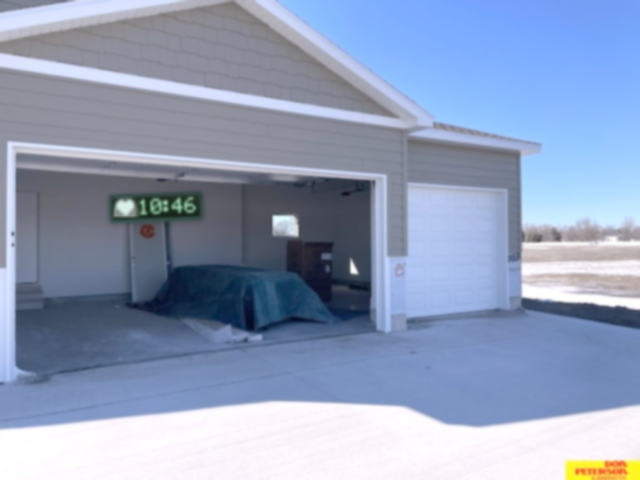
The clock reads 10,46
